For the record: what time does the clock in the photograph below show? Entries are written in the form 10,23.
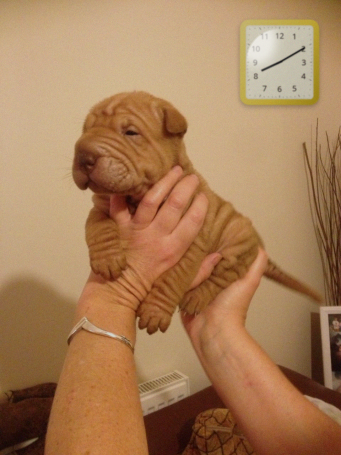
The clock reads 8,10
